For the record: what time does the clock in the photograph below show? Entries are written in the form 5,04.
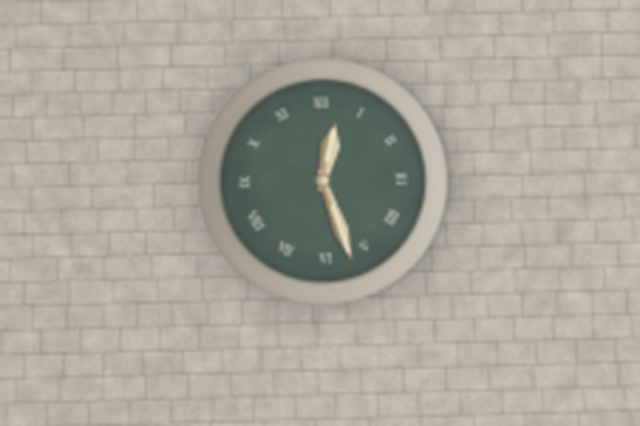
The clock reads 12,27
